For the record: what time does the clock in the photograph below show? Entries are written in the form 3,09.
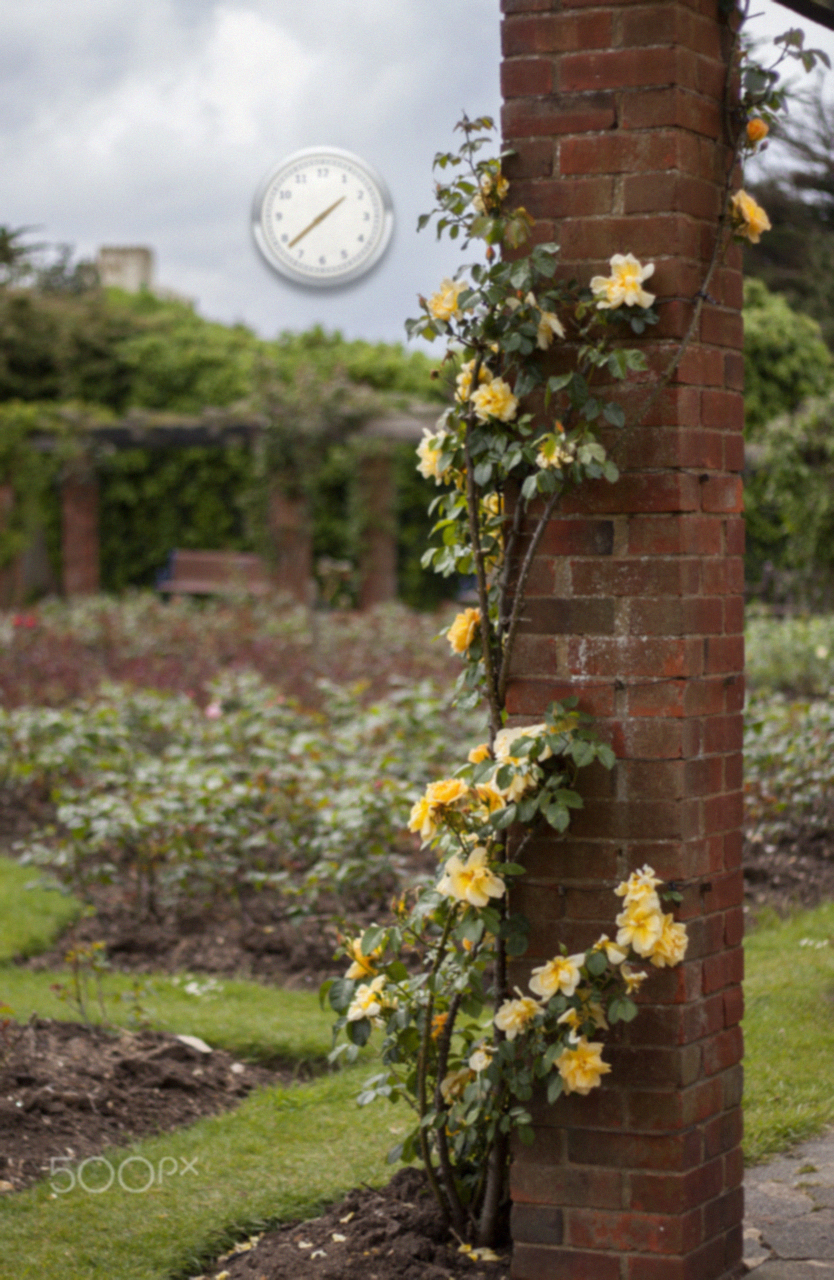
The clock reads 1,38
